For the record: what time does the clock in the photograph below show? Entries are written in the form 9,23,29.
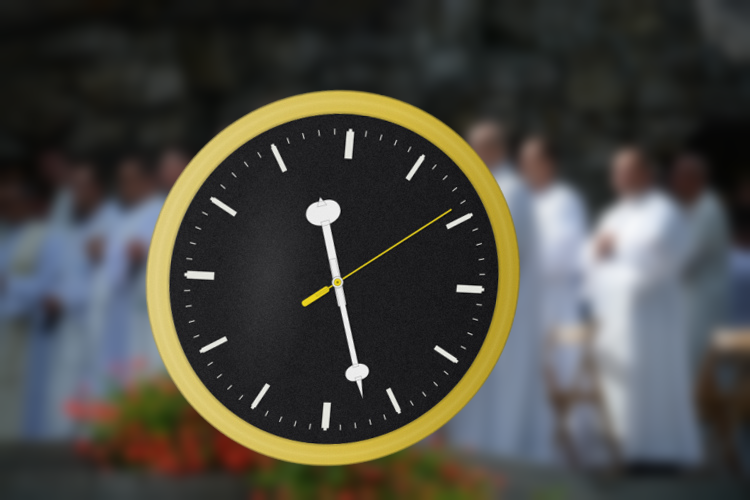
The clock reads 11,27,09
